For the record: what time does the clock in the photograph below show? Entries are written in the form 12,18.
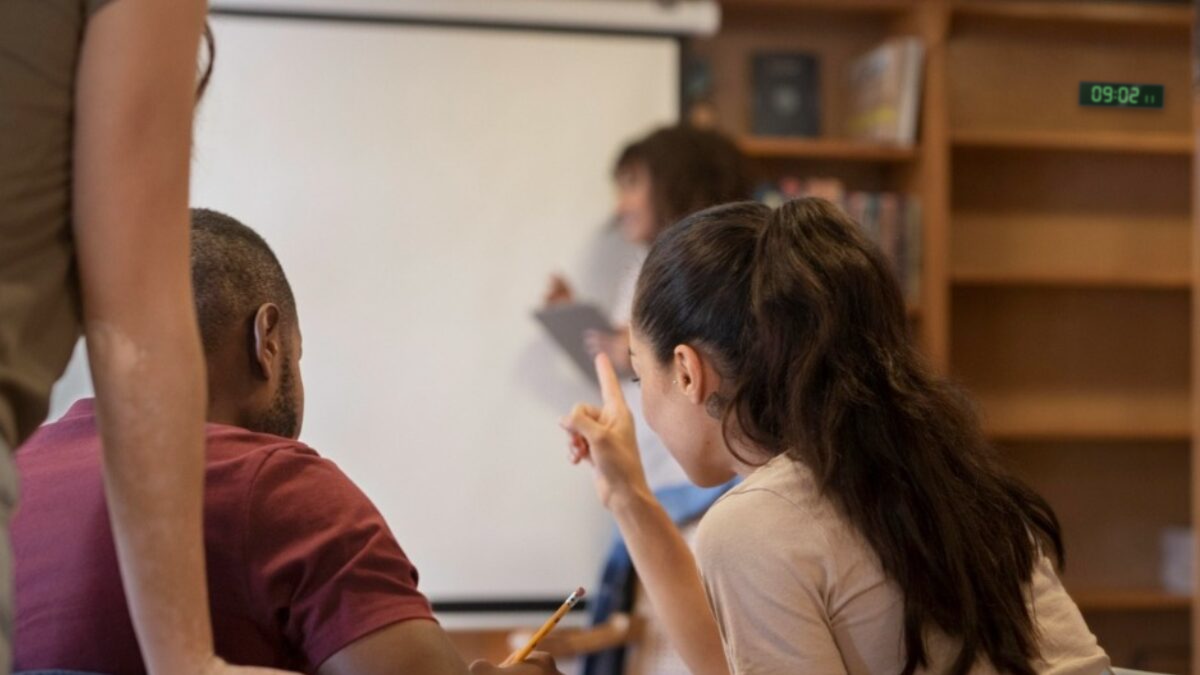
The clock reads 9,02
